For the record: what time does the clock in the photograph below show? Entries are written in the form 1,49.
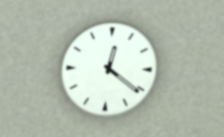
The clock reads 12,21
